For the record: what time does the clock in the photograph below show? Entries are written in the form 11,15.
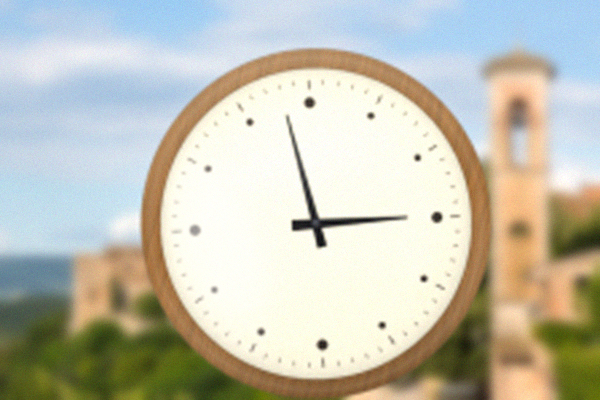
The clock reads 2,58
